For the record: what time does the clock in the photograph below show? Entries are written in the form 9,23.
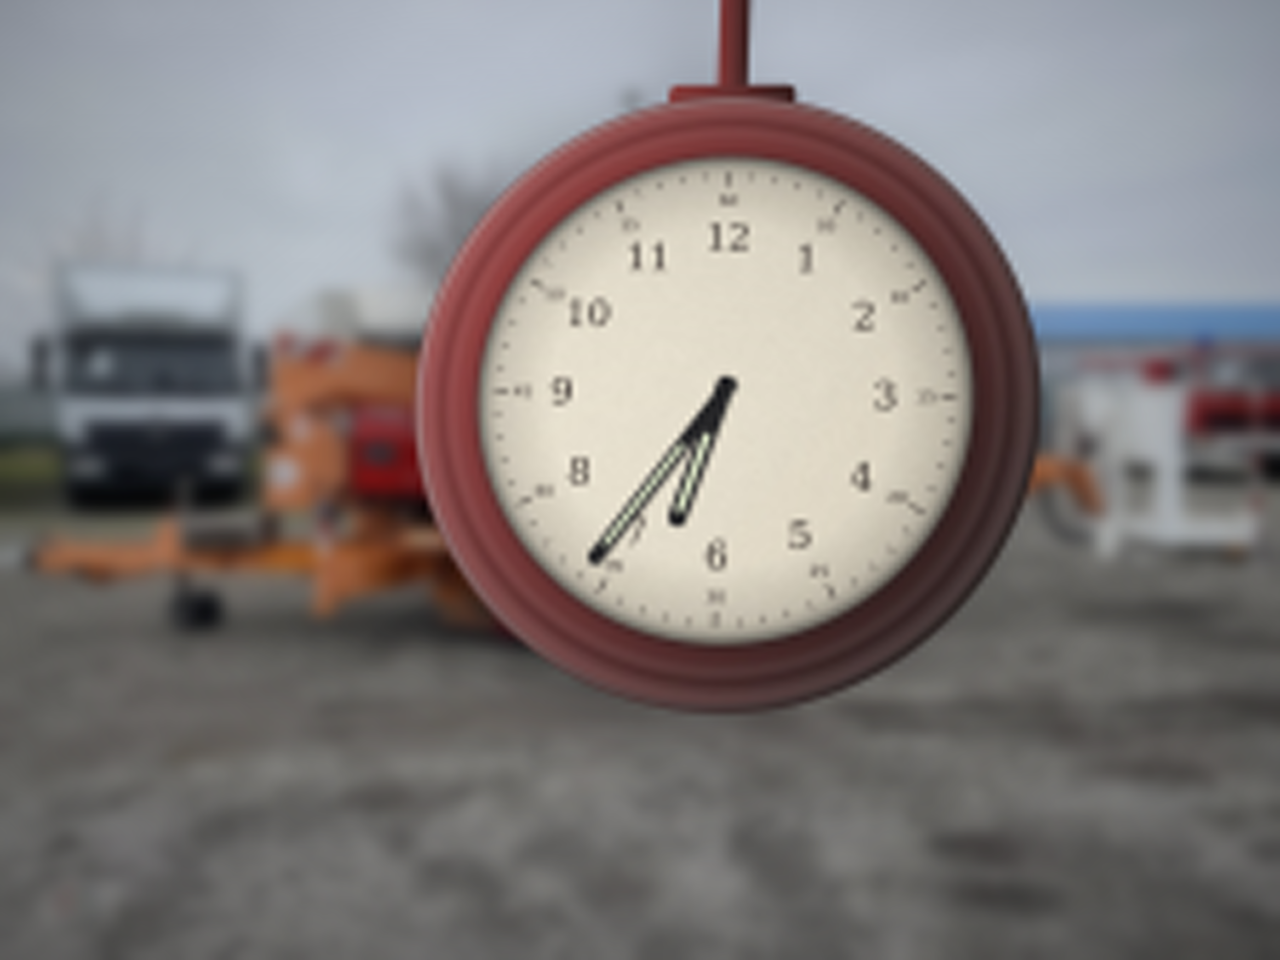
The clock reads 6,36
